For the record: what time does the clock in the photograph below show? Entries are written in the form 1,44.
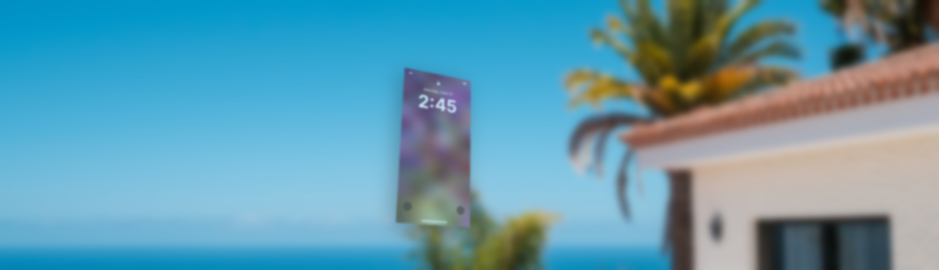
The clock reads 2,45
